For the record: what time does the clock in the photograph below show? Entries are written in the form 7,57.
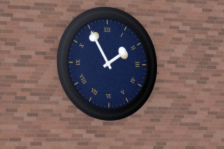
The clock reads 1,55
